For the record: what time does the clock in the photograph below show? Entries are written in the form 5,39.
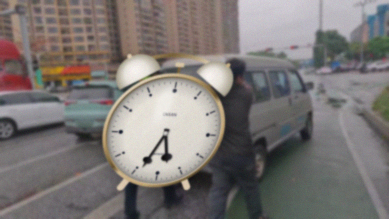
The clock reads 5,34
